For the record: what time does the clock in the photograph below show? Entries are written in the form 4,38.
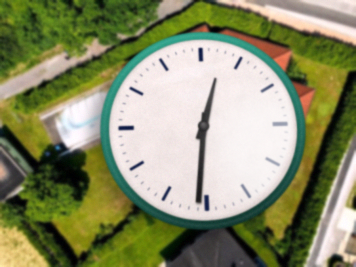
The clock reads 12,31
